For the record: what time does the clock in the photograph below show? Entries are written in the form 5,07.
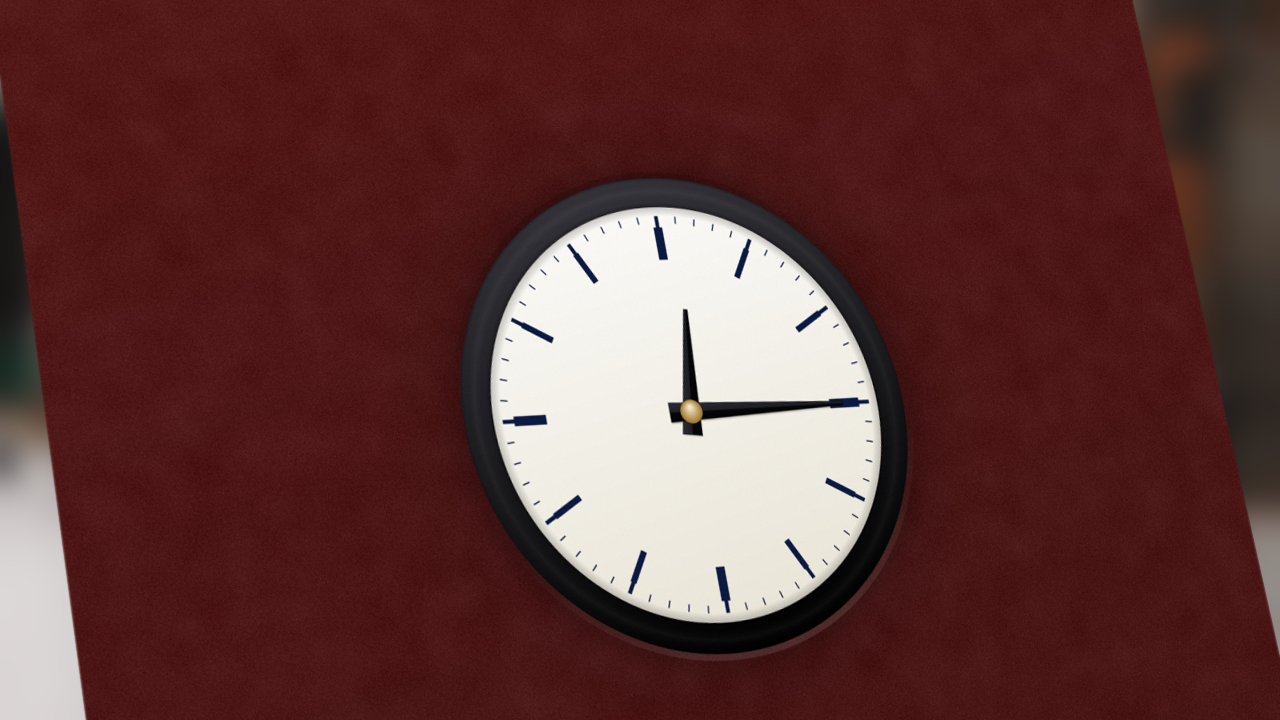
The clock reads 12,15
